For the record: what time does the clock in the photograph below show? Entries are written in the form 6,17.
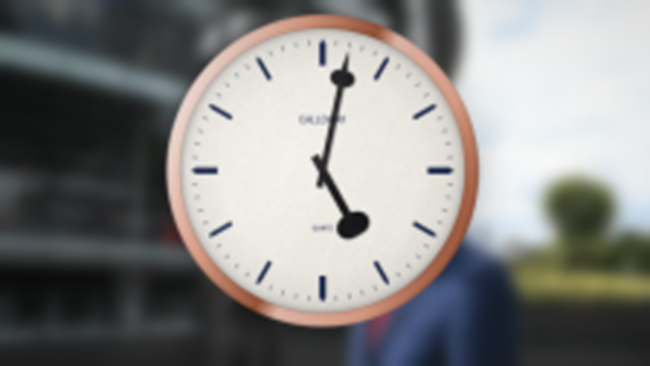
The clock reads 5,02
